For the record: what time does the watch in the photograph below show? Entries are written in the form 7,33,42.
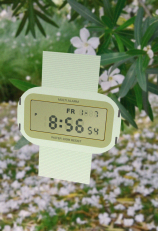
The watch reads 8,56,54
